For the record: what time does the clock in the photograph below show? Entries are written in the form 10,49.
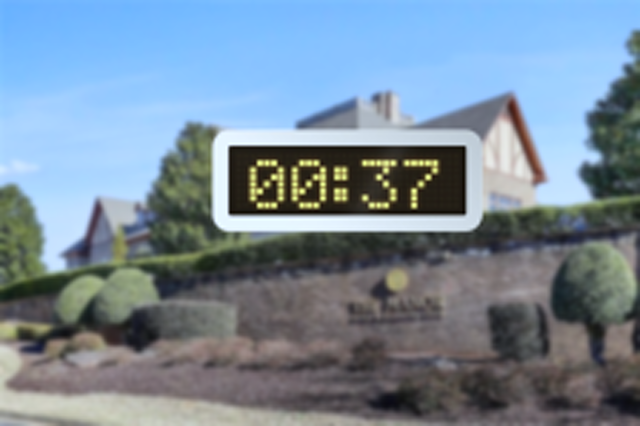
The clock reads 0,37
